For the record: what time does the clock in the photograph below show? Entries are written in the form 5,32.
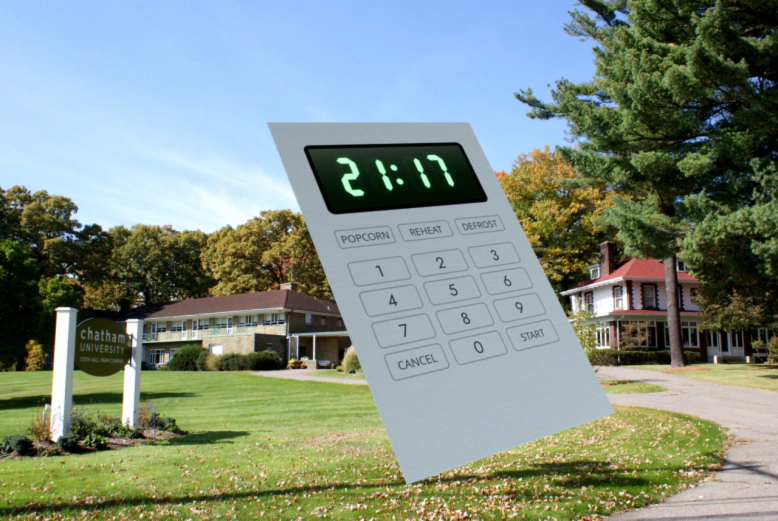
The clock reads 21,17
